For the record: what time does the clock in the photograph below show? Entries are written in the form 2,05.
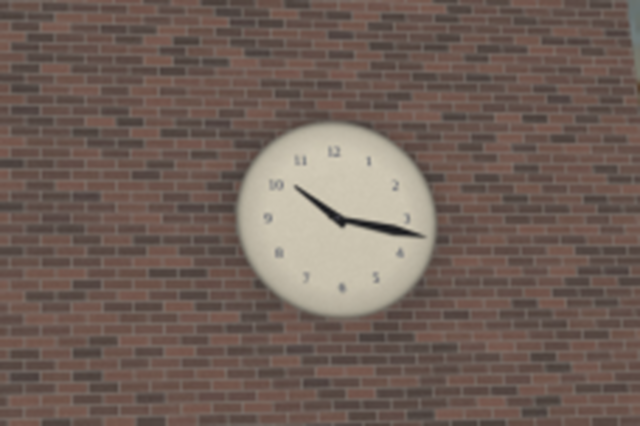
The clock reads 10,17
